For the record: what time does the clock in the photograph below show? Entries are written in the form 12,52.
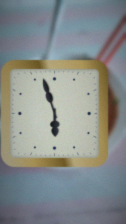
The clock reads 5,57
